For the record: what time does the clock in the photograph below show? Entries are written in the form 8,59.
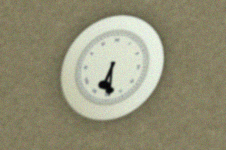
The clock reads 6,29
